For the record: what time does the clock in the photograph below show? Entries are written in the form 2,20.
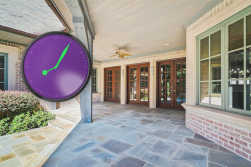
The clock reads 8,05
